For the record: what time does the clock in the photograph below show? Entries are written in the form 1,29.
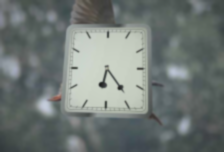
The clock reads 6,24
